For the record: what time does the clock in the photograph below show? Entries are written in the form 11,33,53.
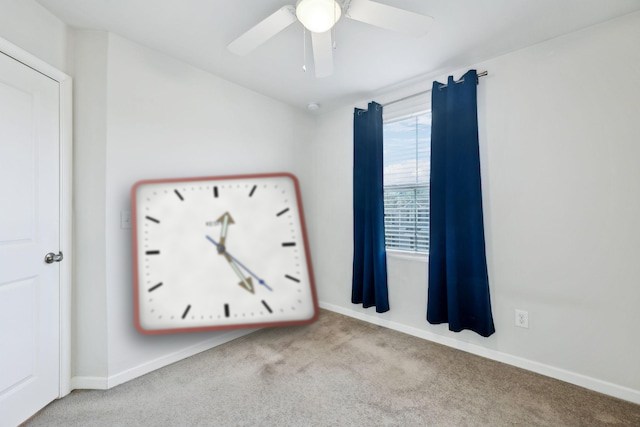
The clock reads 12,25,23
